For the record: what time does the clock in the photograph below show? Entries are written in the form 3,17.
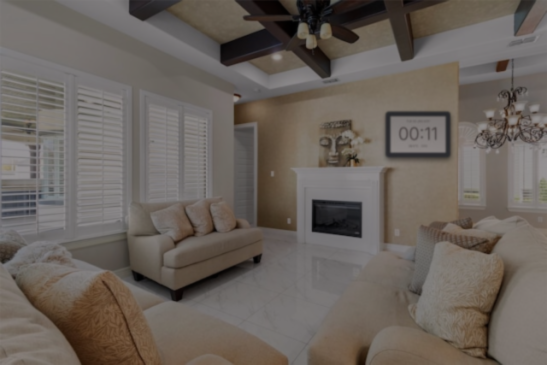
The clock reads 0,11
